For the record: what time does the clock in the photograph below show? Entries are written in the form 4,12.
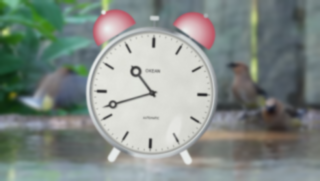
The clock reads 10,42
